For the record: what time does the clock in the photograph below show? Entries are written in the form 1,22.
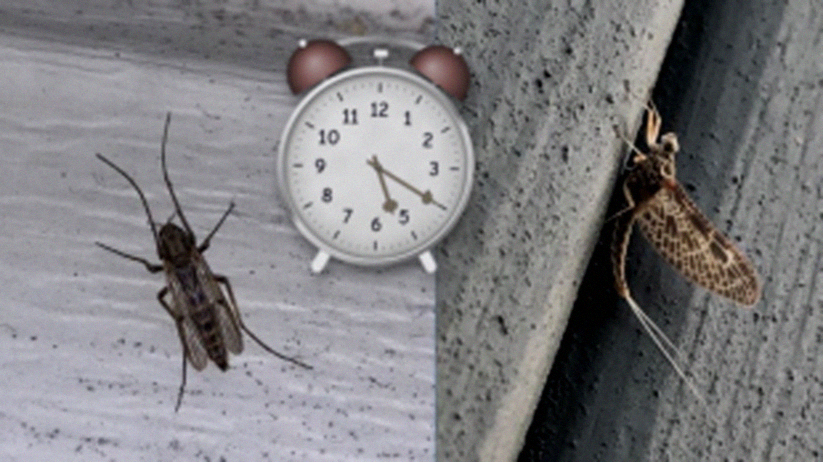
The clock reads 5,20
